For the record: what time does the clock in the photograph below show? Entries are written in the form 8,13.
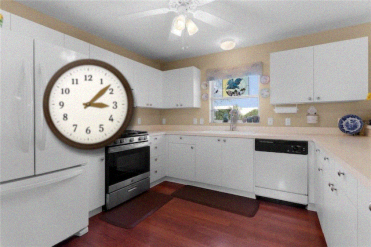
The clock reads 3,08
